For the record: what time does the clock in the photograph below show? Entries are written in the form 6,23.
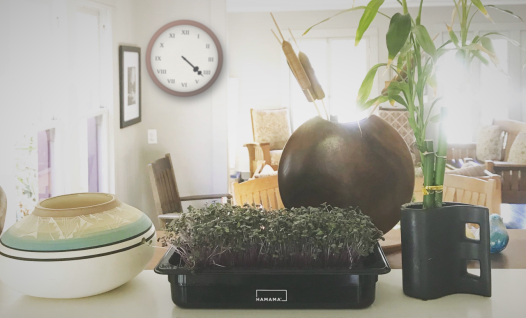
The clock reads 4,22
